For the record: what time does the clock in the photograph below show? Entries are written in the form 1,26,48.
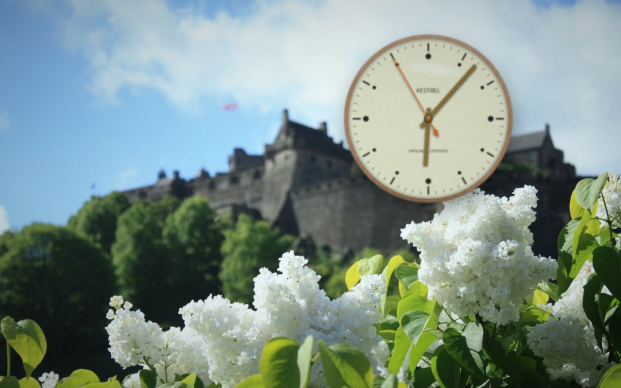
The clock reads 6,06,55
